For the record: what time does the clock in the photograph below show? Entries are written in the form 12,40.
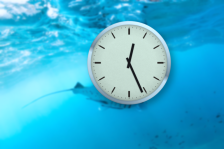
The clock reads 12,26
